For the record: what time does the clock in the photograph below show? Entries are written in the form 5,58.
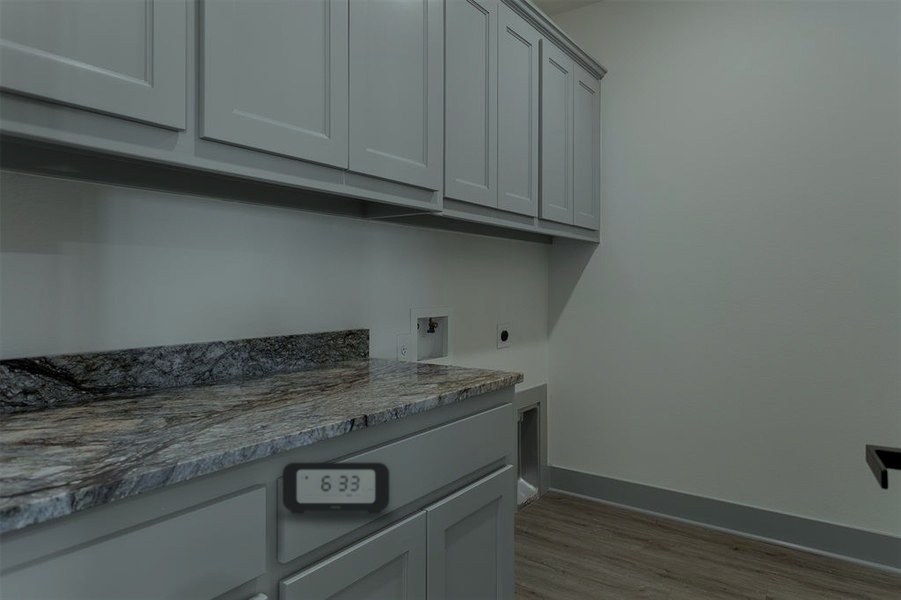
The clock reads 6,33
